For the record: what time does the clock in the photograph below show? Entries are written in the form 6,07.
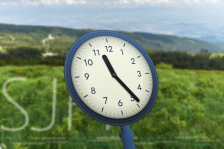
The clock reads 11,24
